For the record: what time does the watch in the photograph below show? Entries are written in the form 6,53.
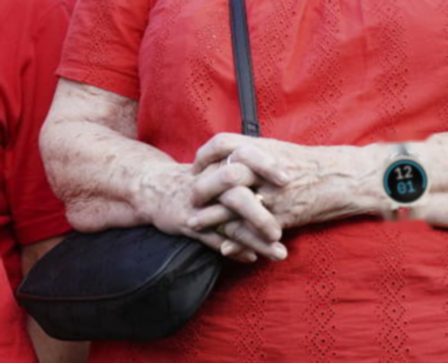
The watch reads 12,01
